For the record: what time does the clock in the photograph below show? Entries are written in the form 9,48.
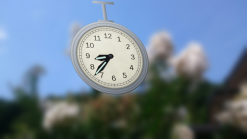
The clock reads 8,37
